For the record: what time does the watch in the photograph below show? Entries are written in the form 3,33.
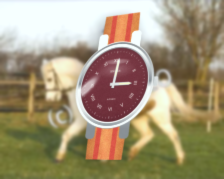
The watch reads 3,01
